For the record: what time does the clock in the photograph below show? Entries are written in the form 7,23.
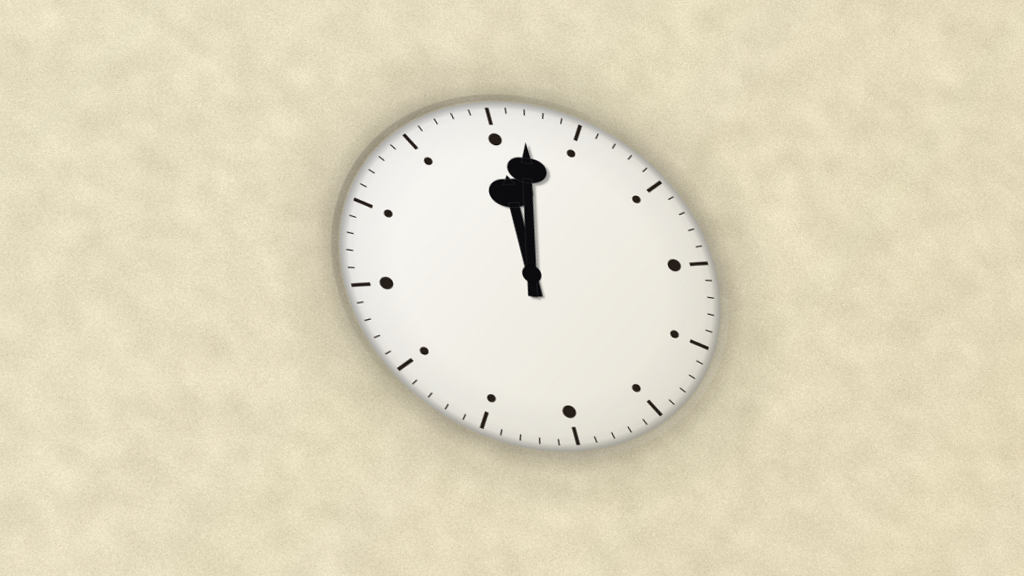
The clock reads 12,02
